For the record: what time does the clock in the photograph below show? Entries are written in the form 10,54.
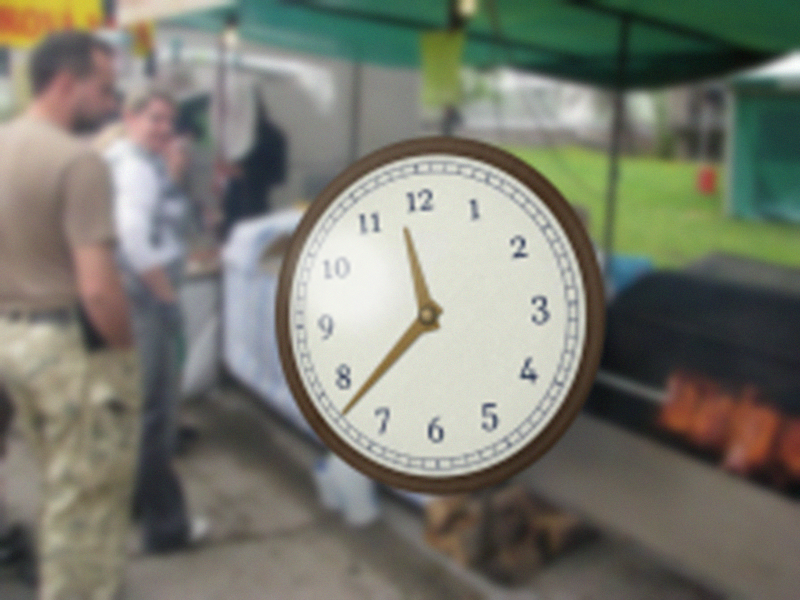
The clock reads 11,38
